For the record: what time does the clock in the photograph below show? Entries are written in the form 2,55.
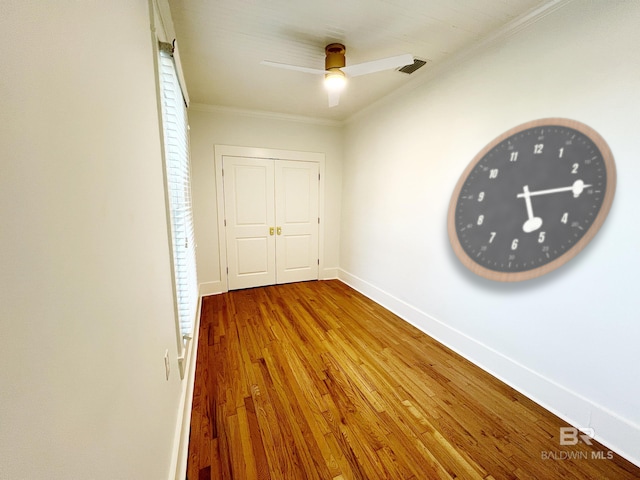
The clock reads 5,14
